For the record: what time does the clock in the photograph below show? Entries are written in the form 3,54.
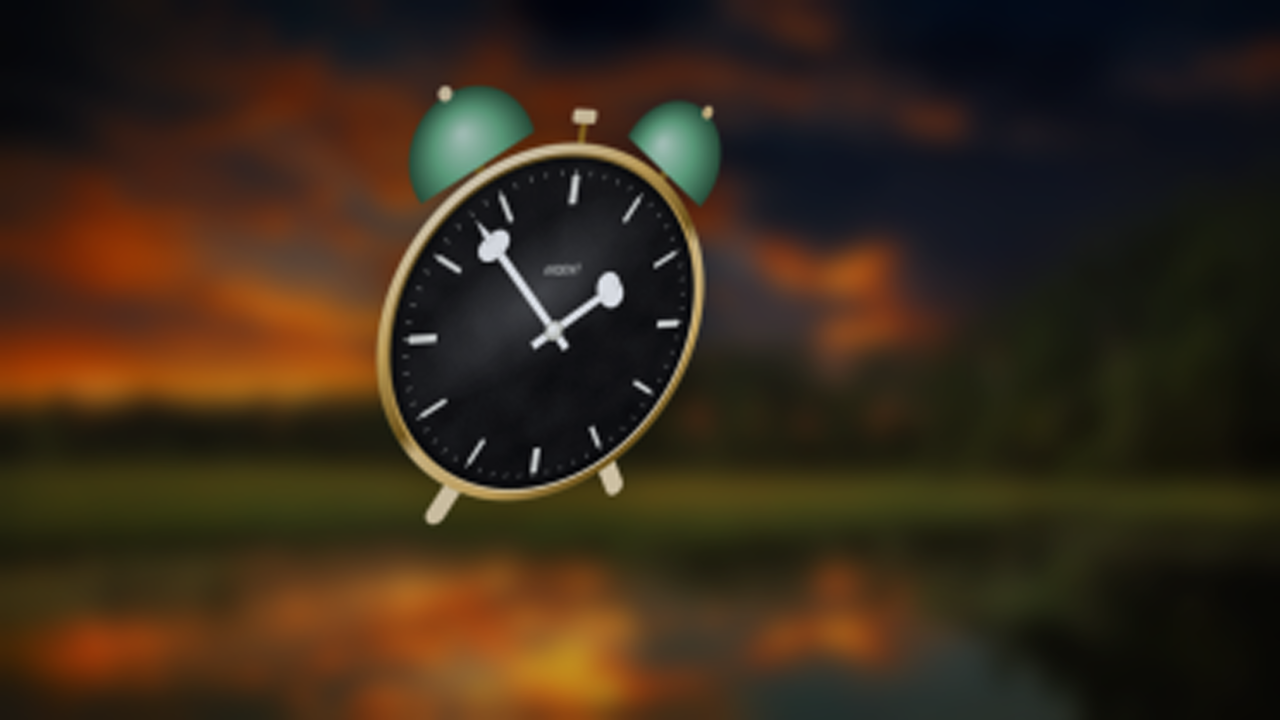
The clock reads 1,53
